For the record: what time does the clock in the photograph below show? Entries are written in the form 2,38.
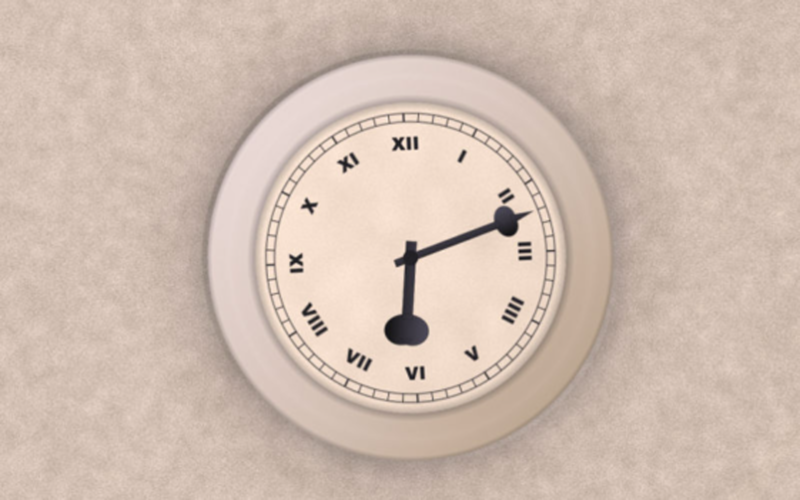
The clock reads 6,12
